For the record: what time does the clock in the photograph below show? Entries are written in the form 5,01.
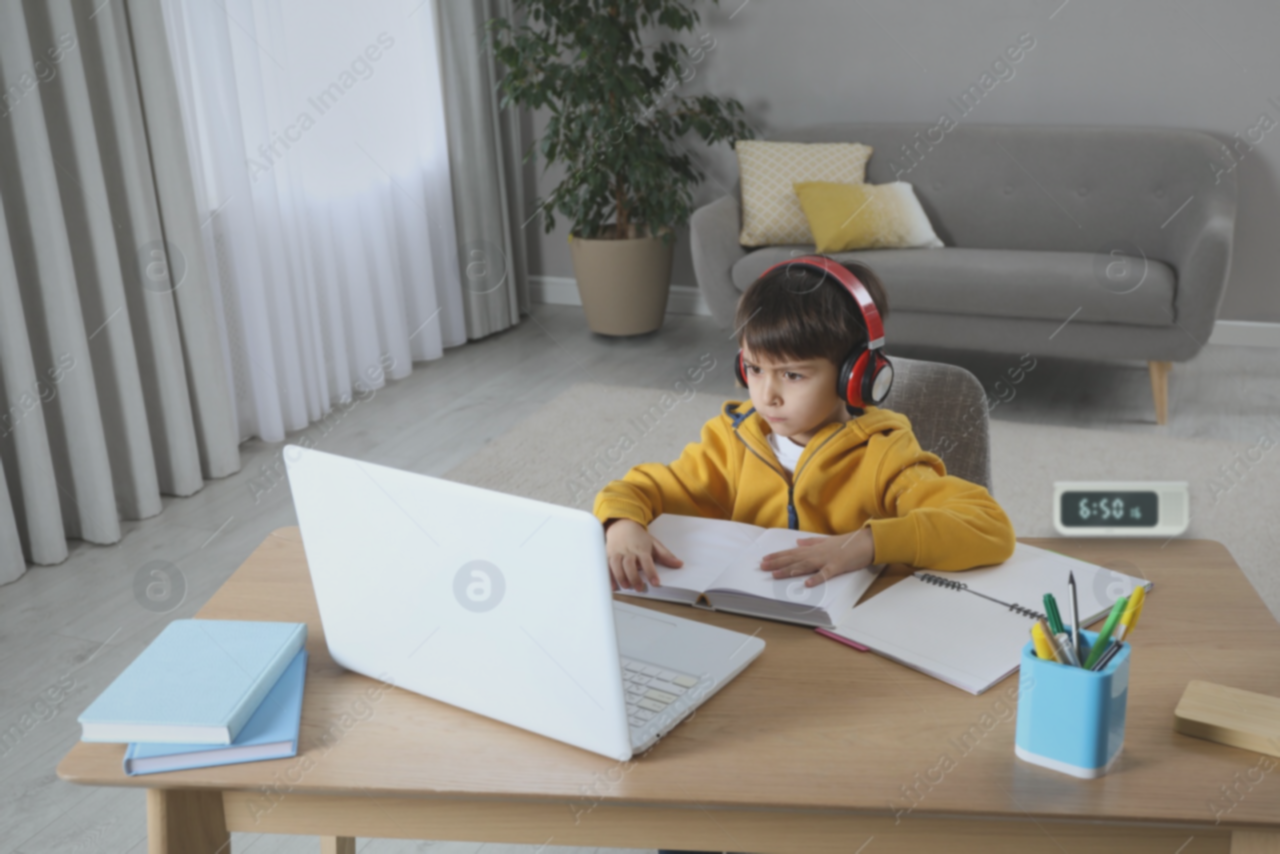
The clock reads 6,50
